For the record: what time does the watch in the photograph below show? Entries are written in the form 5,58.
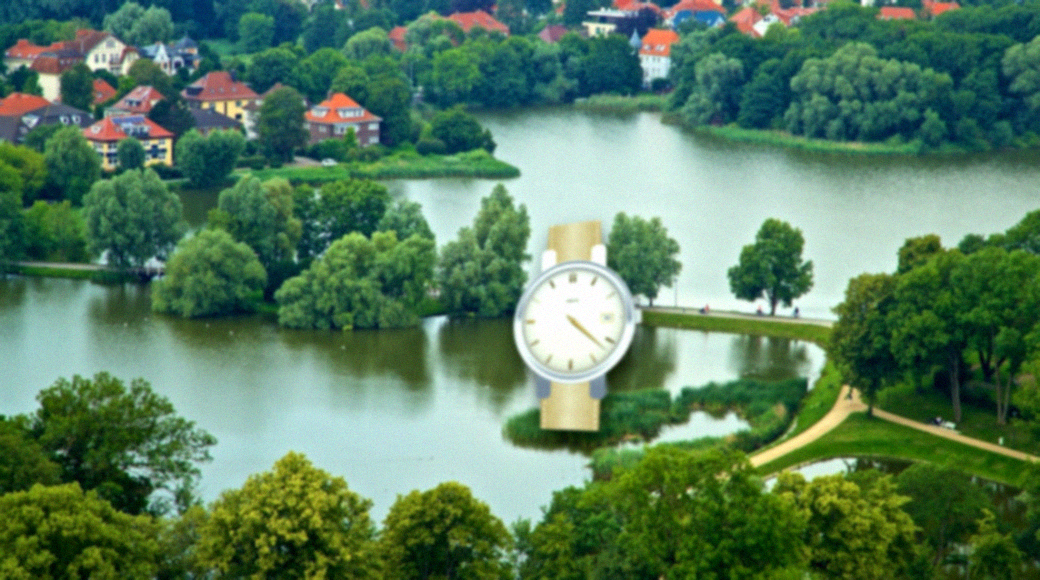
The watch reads 4,22
